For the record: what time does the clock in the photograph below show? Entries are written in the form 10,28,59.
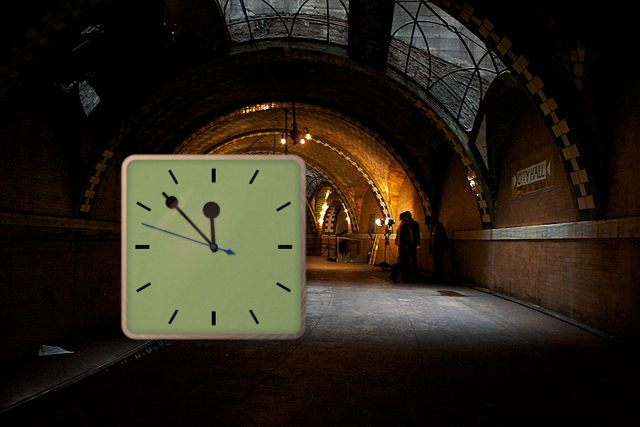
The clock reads 11,52,48
